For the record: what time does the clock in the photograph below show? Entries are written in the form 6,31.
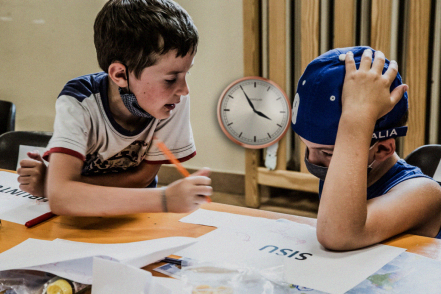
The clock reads 3,55
